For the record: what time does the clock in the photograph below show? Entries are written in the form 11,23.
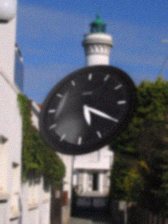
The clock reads 5,20
